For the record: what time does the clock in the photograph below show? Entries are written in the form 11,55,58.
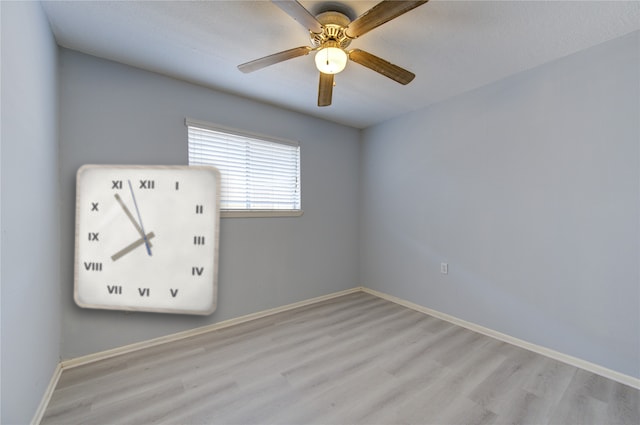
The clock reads 7,53,57
